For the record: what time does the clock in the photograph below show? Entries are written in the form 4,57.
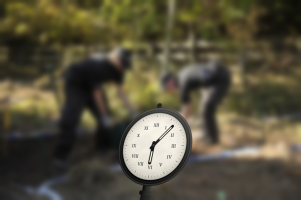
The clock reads 6,07
